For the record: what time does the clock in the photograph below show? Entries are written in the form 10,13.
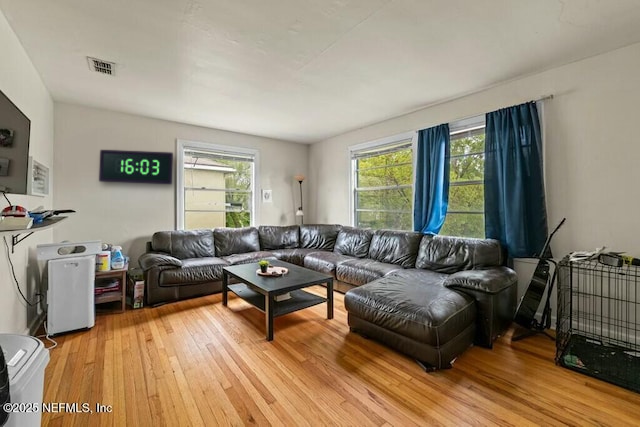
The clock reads 16,03
